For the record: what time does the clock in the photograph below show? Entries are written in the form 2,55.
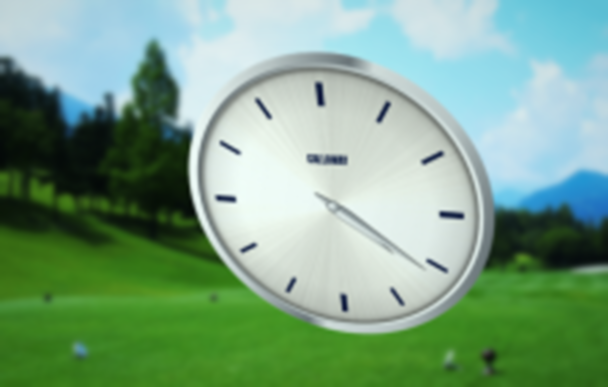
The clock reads 4,21
